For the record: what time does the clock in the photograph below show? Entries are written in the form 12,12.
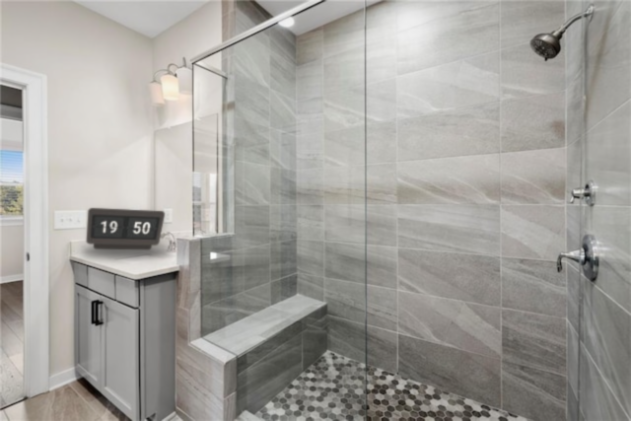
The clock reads 19,50
